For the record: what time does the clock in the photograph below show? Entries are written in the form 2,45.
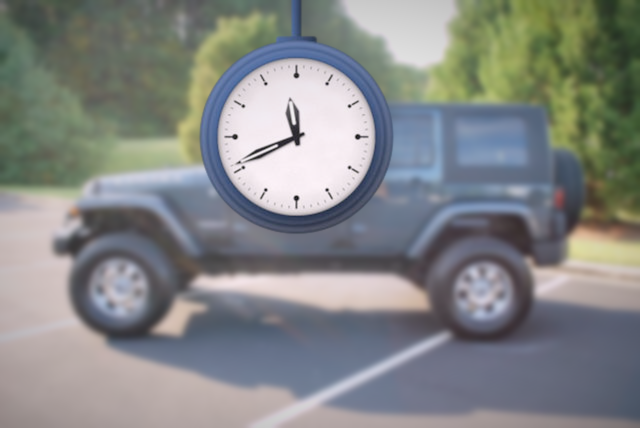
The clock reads 11,41
